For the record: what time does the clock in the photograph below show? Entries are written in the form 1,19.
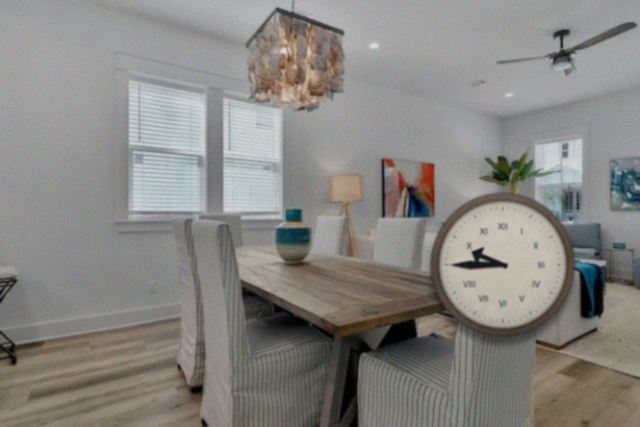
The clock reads 9,45
